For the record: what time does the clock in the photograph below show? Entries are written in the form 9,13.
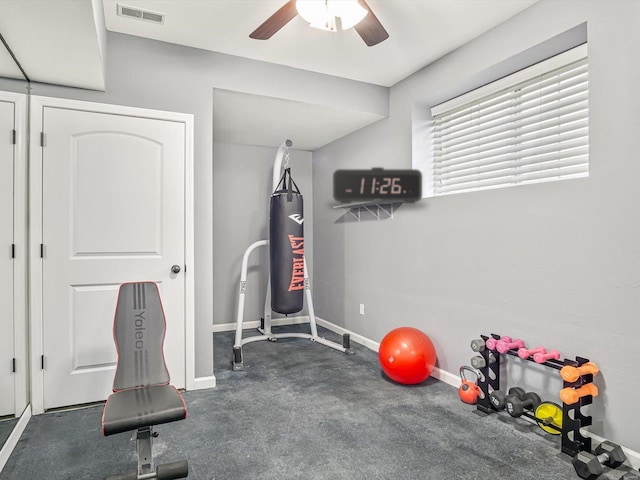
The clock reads 11,26
